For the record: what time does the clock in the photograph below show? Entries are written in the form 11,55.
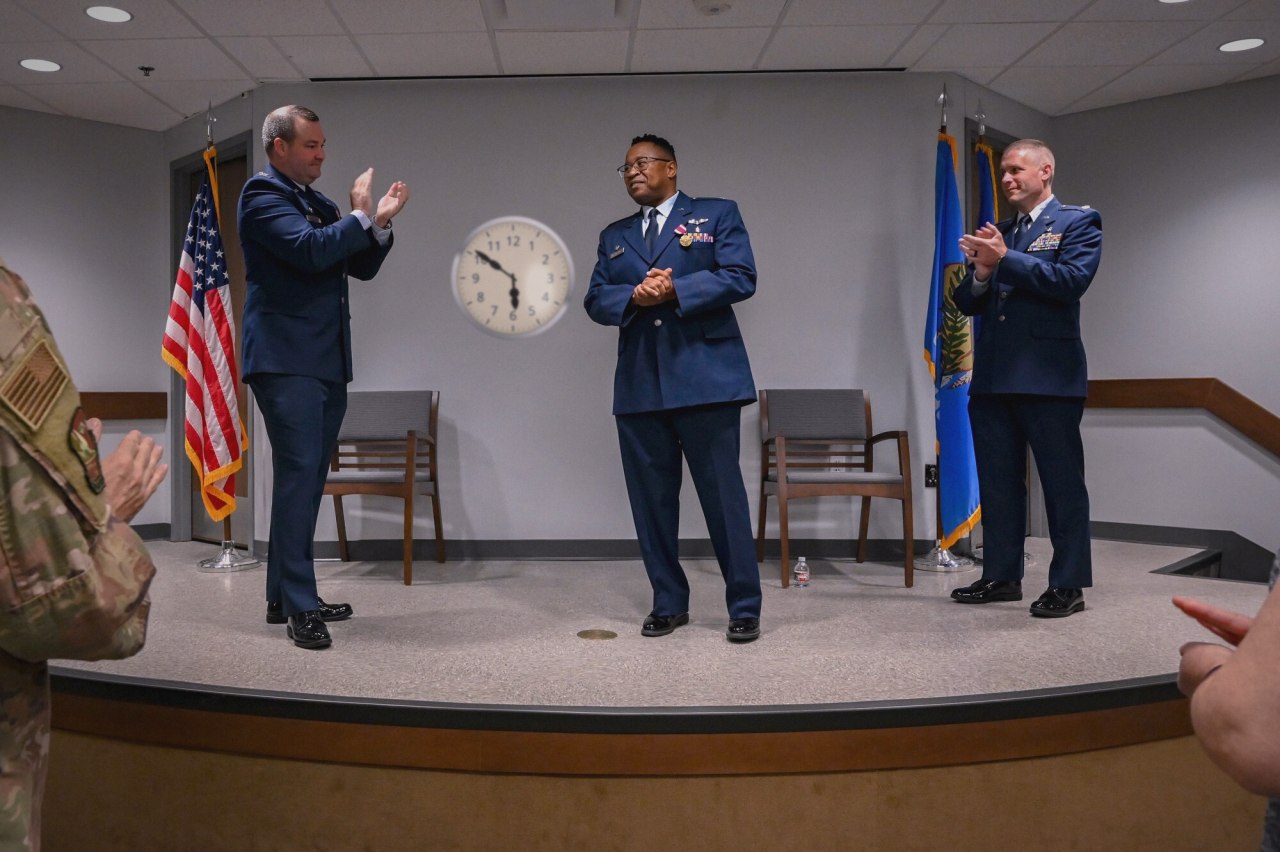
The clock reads 5,51
